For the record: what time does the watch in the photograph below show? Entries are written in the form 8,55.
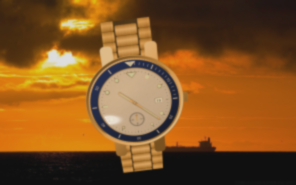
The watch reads 10,22
